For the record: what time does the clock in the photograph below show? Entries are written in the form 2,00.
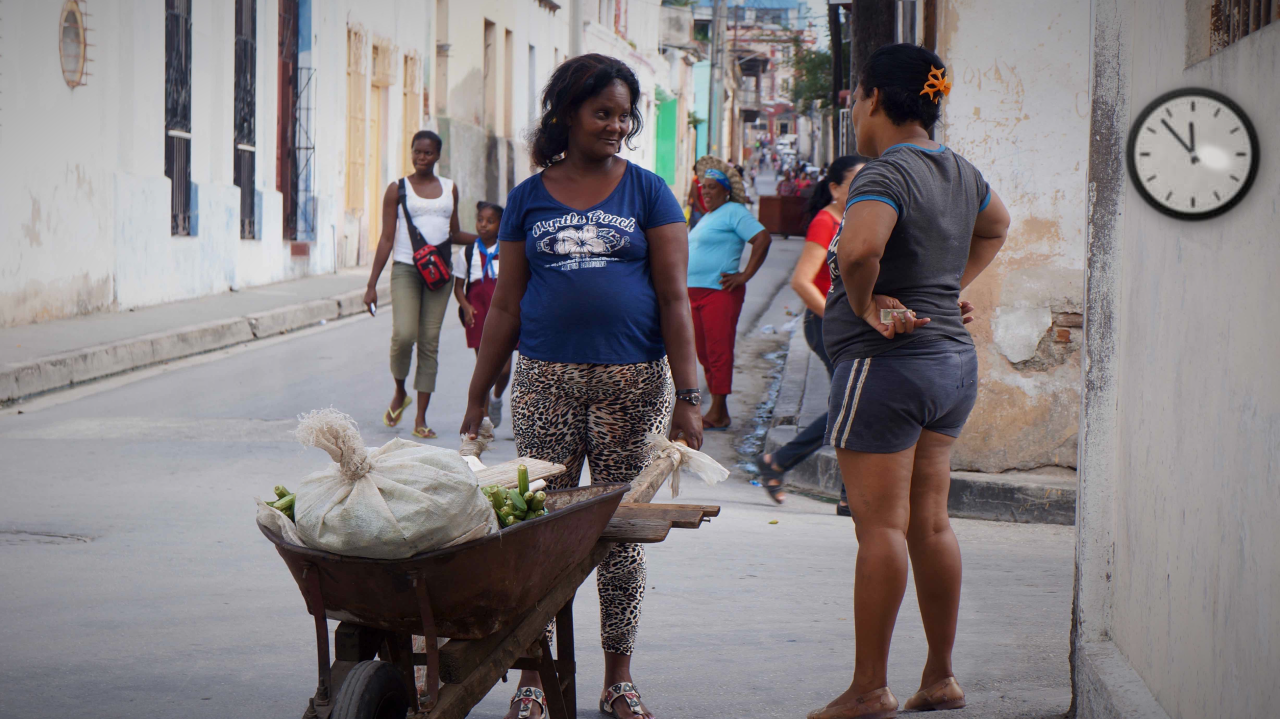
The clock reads 11,53
